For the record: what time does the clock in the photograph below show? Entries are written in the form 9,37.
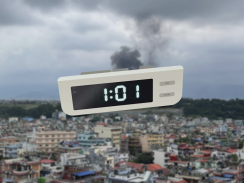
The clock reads 1,01
